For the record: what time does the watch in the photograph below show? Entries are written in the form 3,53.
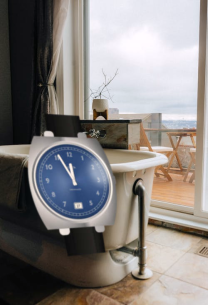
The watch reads 11,56
